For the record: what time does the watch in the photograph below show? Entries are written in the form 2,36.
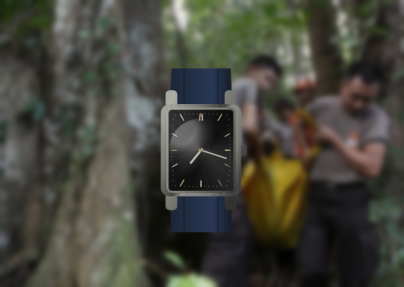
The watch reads 7,18
